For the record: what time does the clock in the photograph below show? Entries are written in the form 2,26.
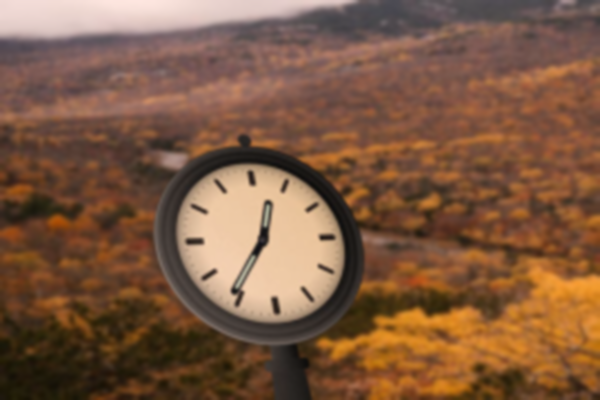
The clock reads 12,36
